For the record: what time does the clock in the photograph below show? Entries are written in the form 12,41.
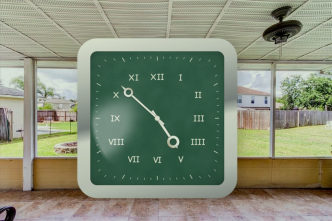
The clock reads 4,52
